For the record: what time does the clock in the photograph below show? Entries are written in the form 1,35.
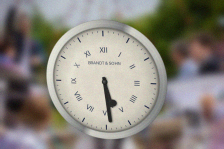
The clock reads 5,29
